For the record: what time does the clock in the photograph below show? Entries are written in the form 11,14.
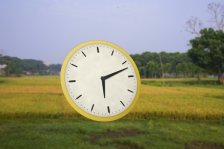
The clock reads 6,12
